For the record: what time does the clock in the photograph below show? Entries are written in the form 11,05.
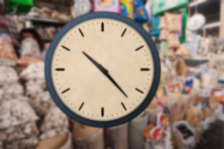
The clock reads 10,23
